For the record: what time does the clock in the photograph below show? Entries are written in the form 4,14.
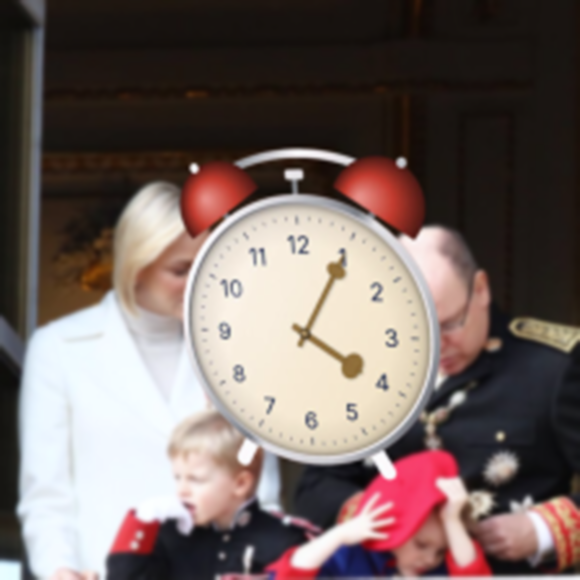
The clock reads 4,05
